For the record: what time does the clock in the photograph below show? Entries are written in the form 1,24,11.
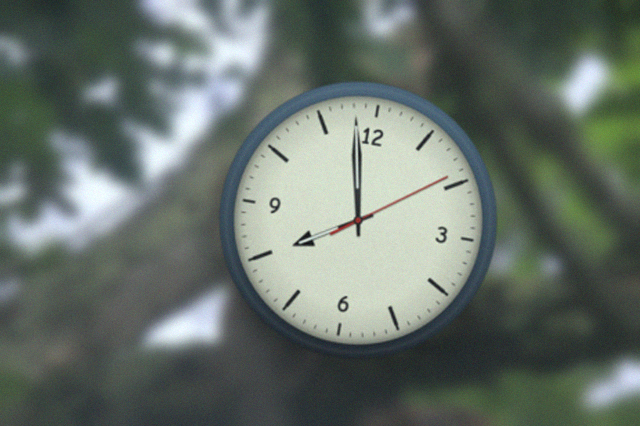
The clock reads 7,58,09
